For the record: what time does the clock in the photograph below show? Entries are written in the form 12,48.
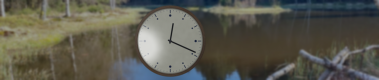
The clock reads 12,19
